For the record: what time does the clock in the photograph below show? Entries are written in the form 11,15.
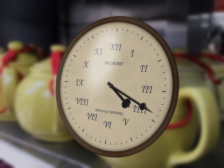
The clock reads 4,19
